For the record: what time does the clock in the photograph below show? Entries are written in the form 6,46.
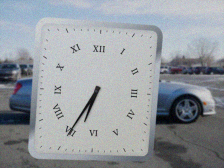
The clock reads 6,35
